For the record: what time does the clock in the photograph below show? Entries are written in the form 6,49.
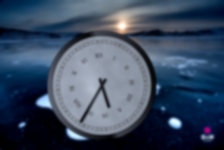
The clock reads 5,36
